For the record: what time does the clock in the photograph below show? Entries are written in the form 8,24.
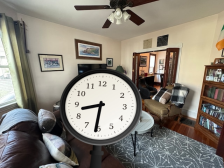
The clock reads 8,31
